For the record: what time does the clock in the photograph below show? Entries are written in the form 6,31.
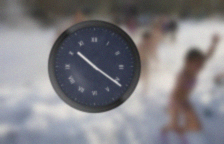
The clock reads 10,21
